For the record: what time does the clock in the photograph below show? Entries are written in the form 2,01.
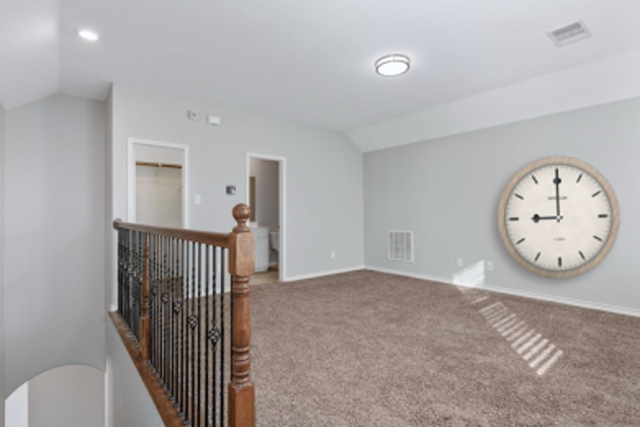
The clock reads 9,00
